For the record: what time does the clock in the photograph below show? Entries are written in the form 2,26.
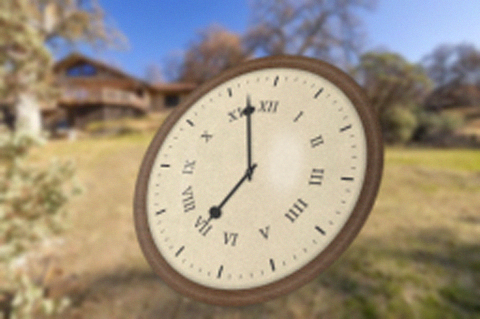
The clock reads 6,57
